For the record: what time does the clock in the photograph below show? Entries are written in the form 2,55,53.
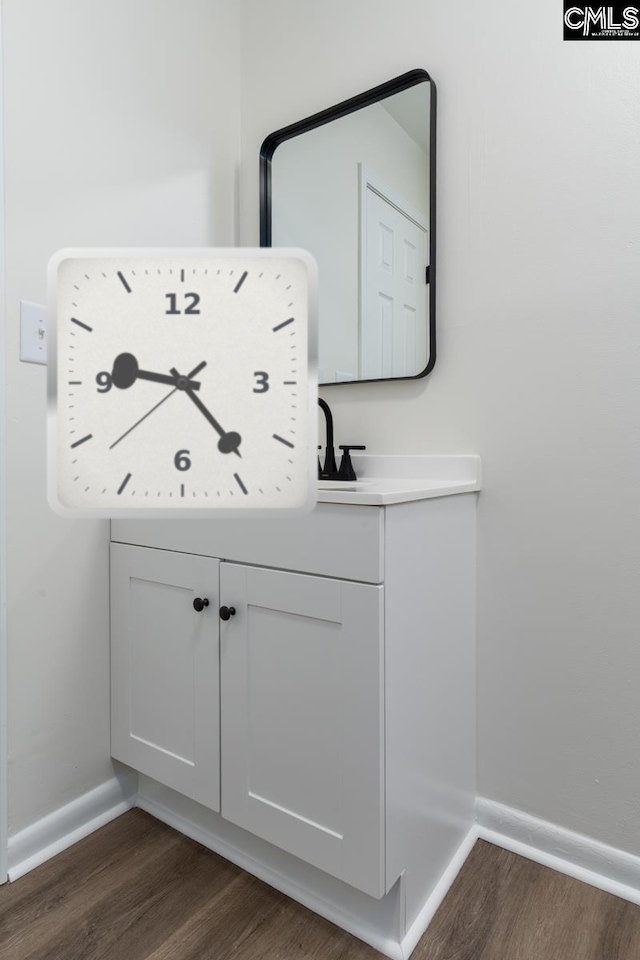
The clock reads 9,23,38
